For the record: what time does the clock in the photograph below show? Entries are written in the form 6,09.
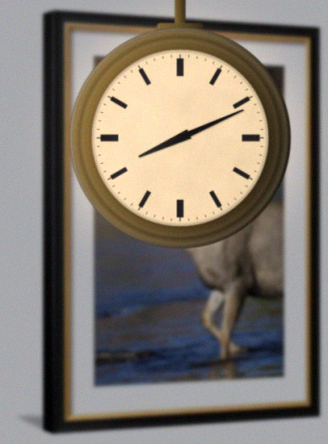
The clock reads 8,11
